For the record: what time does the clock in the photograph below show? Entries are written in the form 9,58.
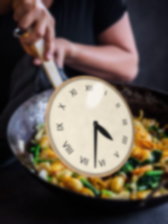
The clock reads 4,32
